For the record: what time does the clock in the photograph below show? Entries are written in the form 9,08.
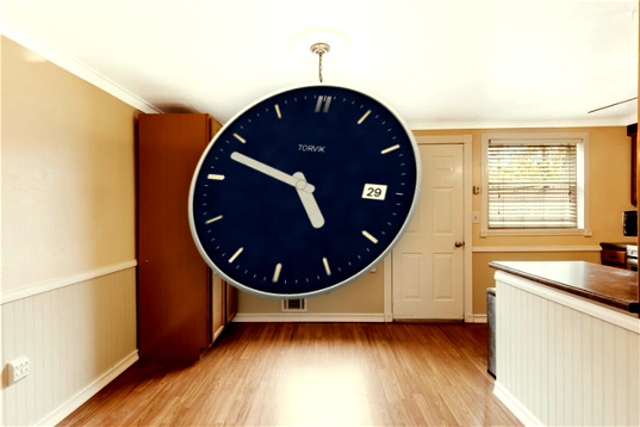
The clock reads 4,48
